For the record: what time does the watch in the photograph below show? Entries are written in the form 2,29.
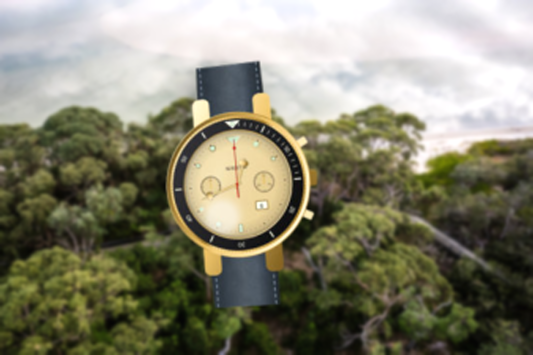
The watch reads 12,42
